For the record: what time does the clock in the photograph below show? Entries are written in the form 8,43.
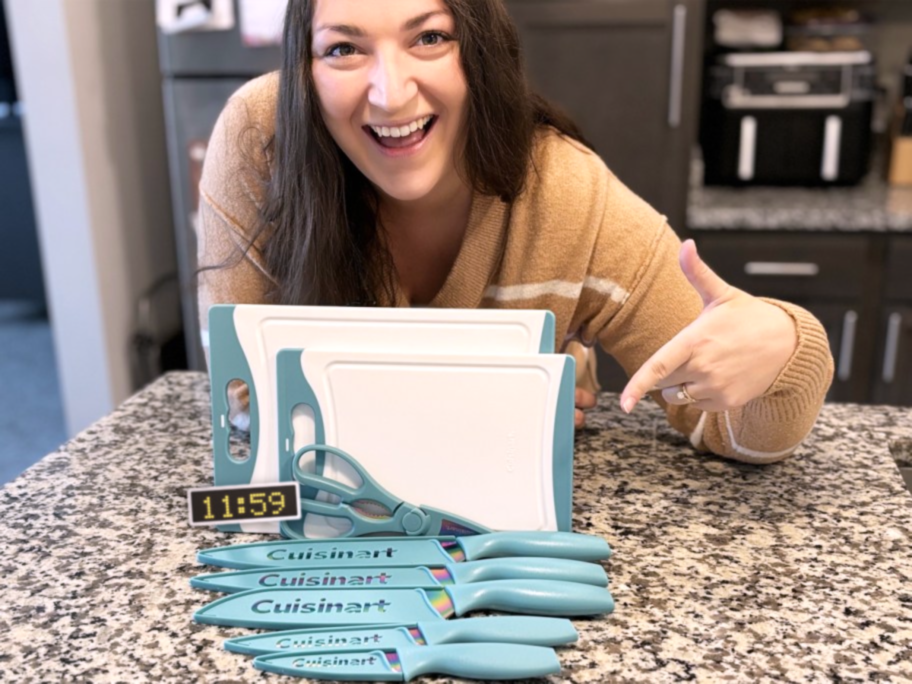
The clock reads 11,59
